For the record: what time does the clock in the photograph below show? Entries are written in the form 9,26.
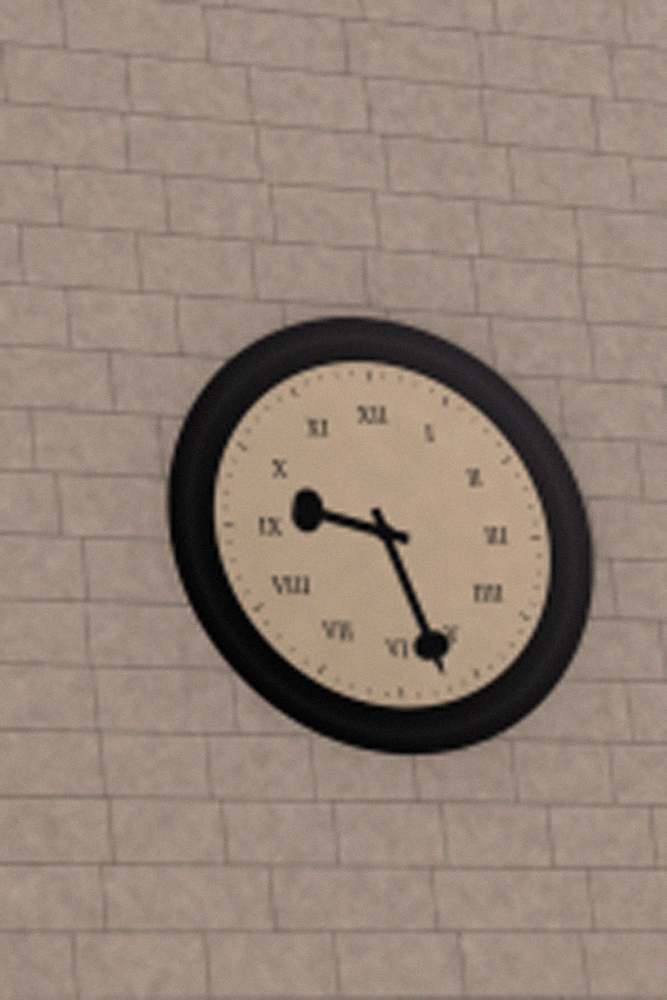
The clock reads 9,27
